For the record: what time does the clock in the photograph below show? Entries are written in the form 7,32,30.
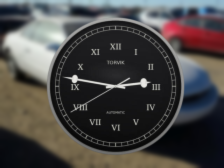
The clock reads 2,46,40
